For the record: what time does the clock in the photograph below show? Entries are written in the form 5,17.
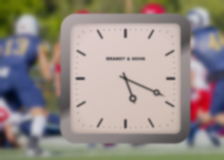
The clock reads 5,19
